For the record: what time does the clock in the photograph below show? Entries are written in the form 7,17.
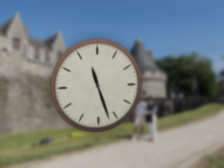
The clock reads 11,27
